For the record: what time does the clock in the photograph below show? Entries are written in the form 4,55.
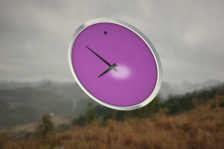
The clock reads 7,52
